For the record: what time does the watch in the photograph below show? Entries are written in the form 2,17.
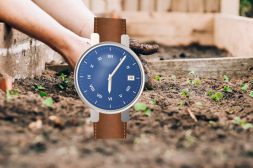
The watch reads 6,06
